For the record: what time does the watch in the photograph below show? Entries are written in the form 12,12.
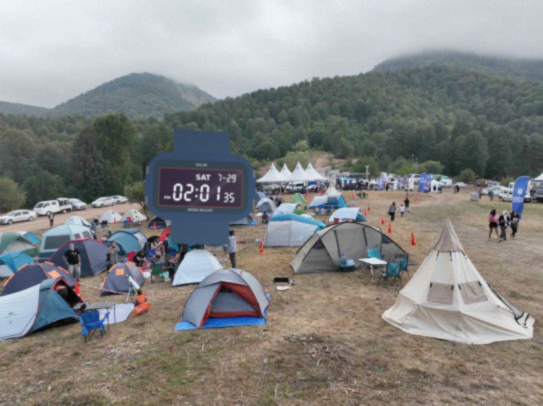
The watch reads 2,01
